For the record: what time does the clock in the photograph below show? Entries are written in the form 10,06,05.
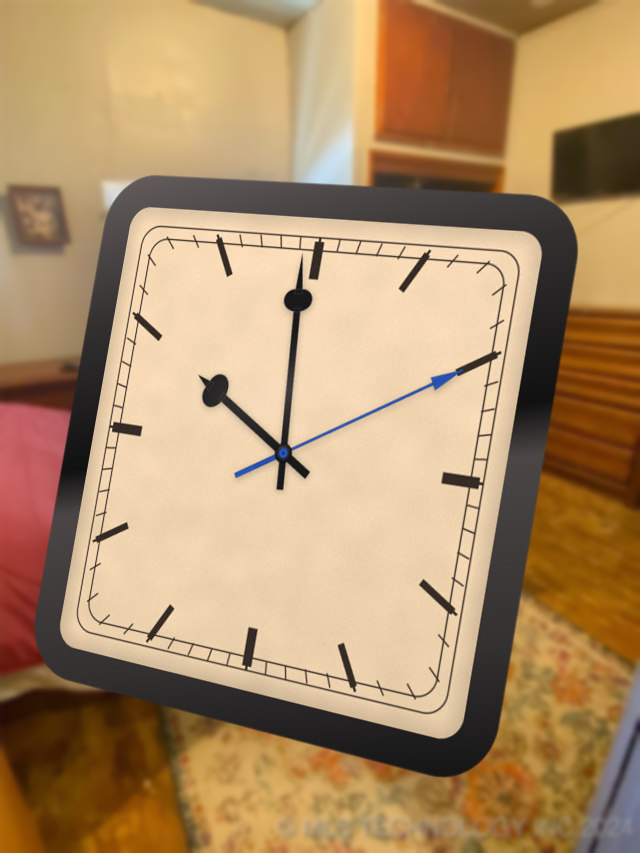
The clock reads 9,59,10
